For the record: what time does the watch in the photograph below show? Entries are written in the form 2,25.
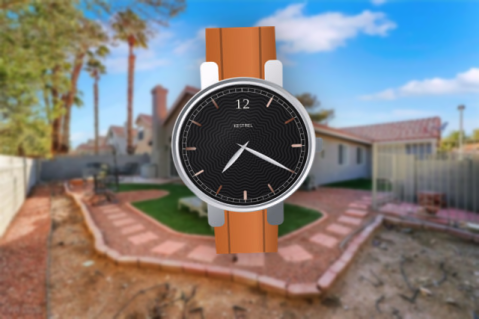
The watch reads 7,20
